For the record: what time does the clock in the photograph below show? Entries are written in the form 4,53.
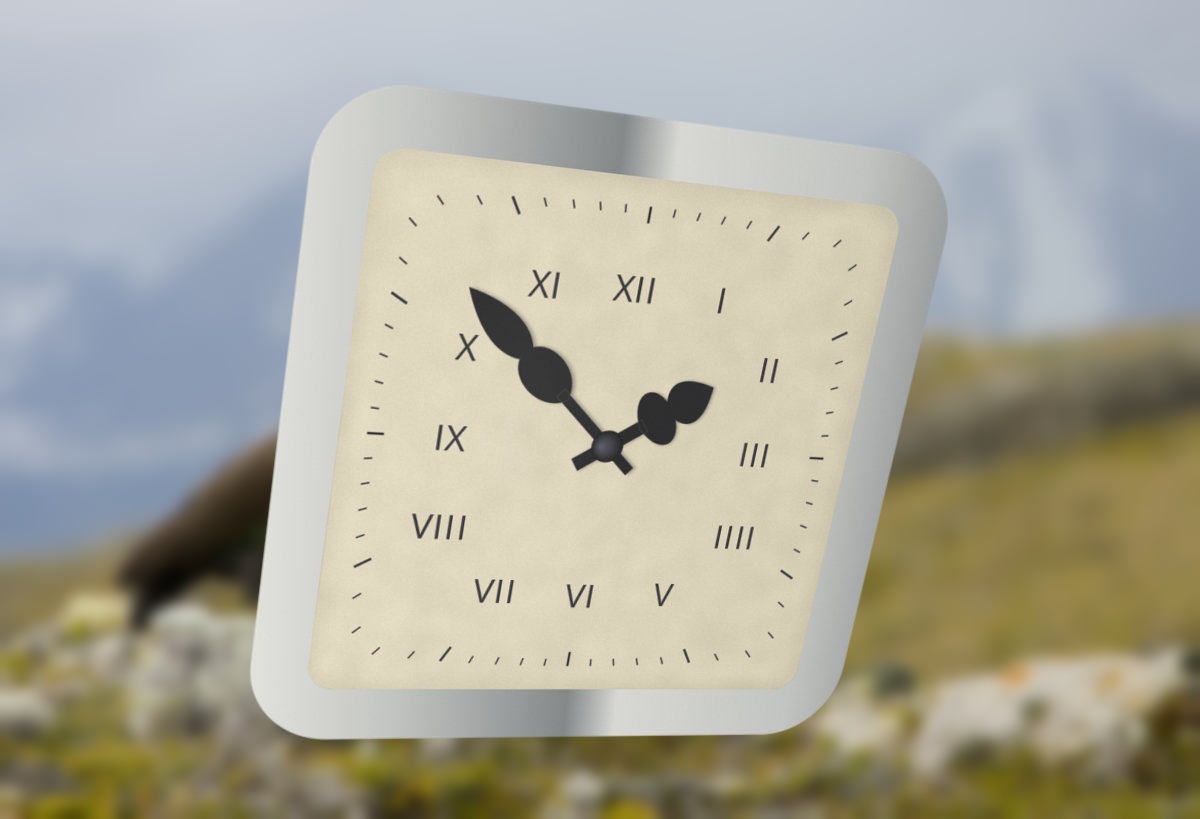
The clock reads 1,52
